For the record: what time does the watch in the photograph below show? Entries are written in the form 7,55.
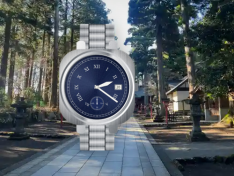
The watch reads 2,21
